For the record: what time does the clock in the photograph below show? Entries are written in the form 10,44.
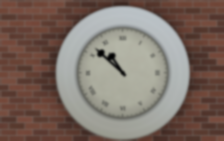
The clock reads 10,52
